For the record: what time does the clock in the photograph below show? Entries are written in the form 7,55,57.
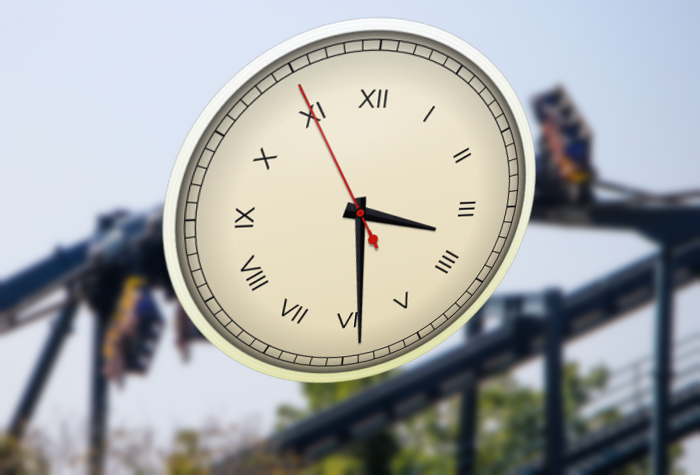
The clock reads 3,28,55
